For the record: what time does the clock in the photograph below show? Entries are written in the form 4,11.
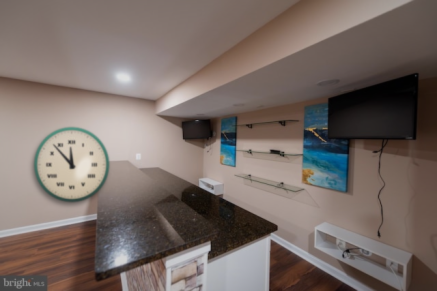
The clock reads 11,53
